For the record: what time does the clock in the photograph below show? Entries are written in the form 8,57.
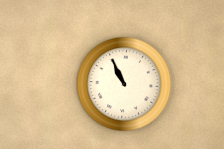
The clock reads 10,55
